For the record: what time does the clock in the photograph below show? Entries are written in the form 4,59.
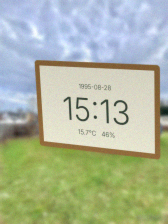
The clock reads 15,13
